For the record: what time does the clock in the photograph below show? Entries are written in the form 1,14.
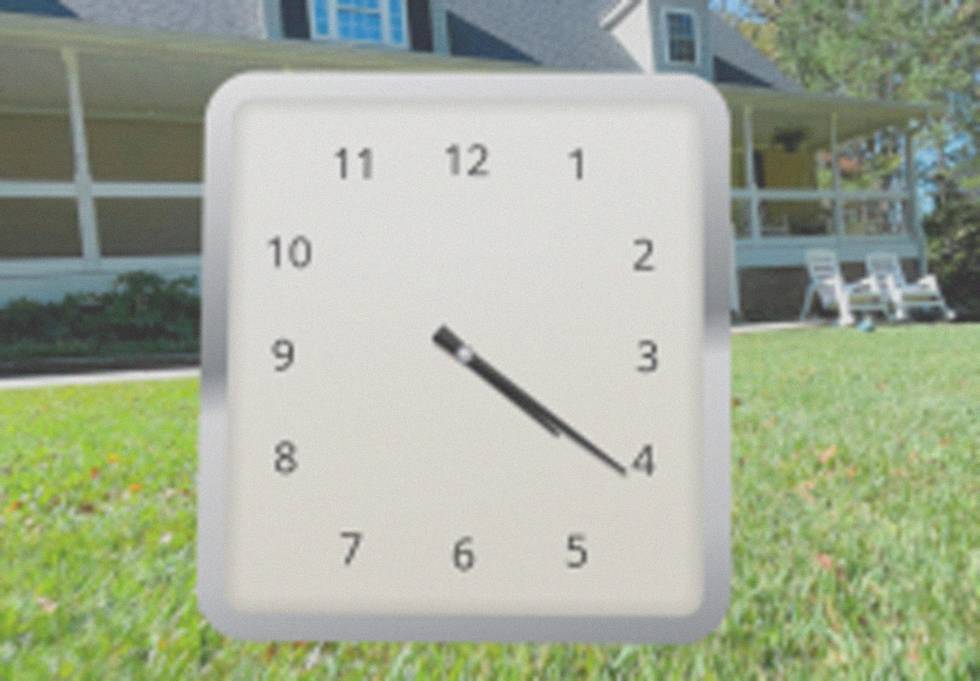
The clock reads 4,21
